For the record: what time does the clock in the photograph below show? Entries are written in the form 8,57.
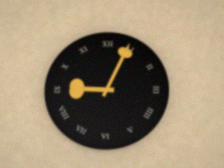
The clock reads 9,04
